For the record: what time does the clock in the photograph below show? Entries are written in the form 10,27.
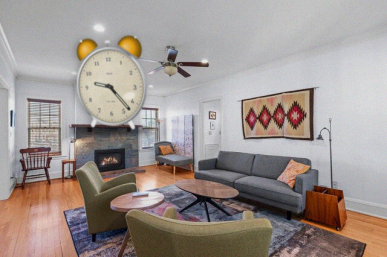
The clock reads 9,23
